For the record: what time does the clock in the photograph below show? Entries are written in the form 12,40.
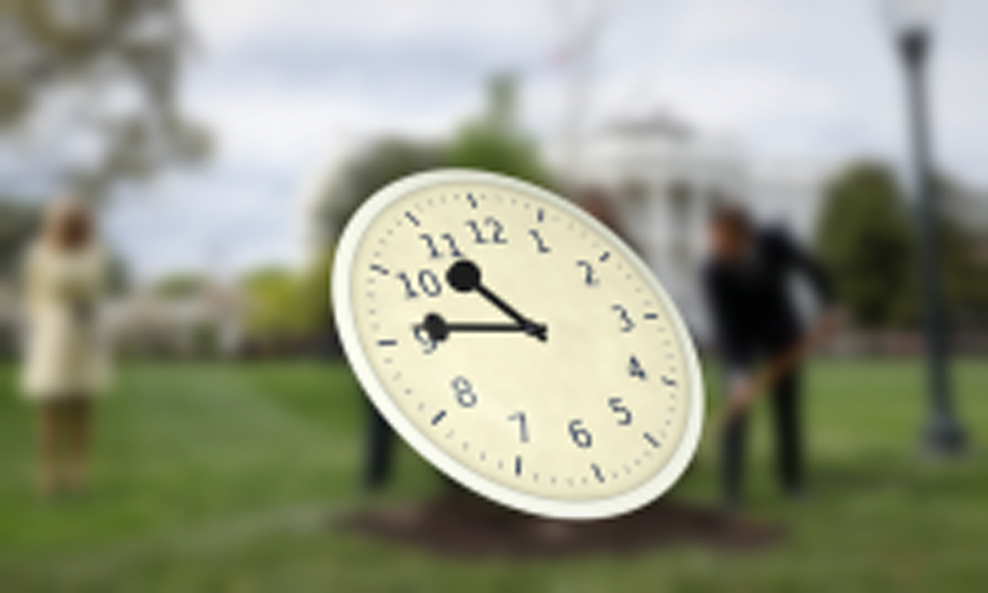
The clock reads 10,46
